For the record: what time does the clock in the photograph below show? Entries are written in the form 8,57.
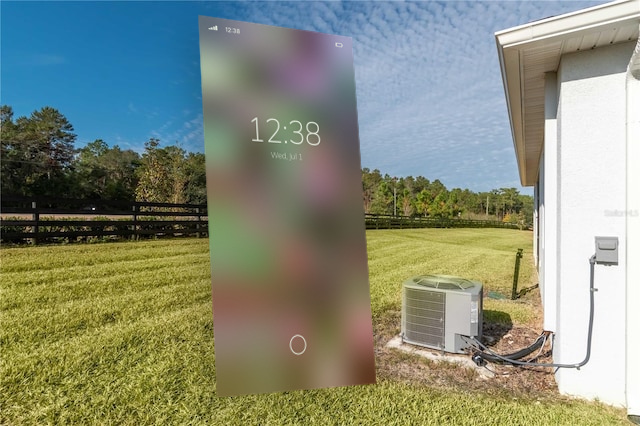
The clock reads 12,38
